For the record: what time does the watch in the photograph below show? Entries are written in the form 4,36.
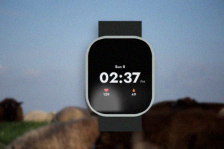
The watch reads 2,37
